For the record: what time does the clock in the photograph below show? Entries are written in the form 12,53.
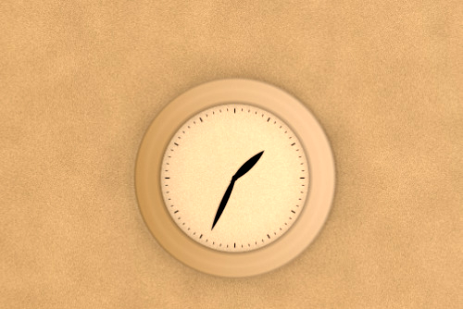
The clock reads 1,34
